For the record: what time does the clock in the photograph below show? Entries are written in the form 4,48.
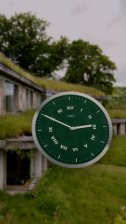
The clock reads 2,50
